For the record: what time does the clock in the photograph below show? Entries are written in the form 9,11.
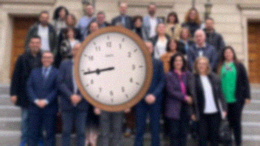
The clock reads 8,44
